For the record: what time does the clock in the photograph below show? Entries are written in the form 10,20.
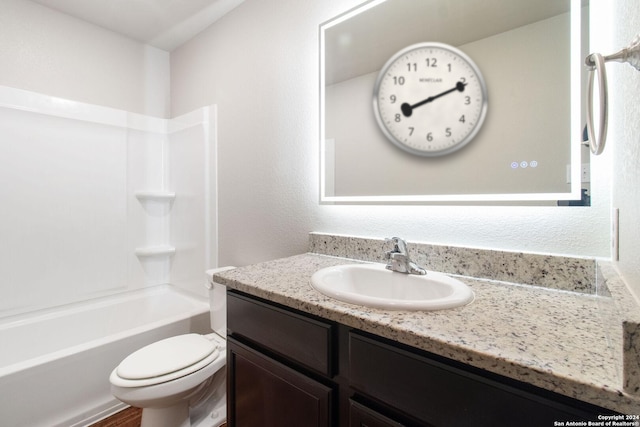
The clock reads 8,11
